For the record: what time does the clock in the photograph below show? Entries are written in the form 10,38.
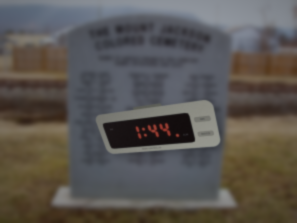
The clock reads 1,44
